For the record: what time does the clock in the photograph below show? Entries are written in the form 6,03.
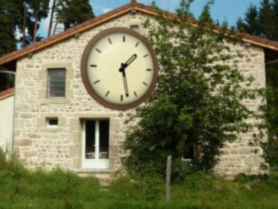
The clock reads 1,28
